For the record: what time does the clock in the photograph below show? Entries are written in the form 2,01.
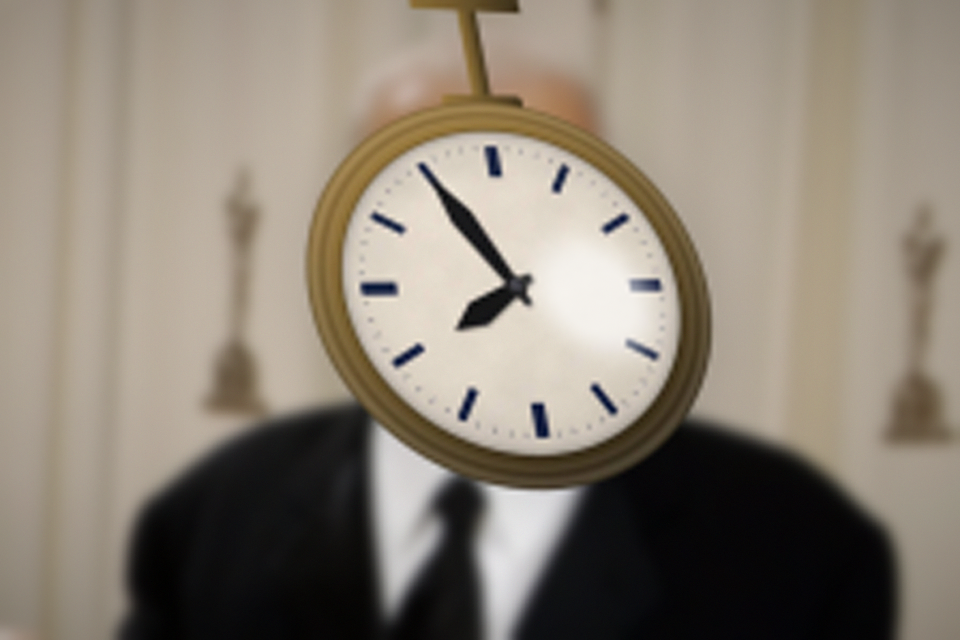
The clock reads 7,55
